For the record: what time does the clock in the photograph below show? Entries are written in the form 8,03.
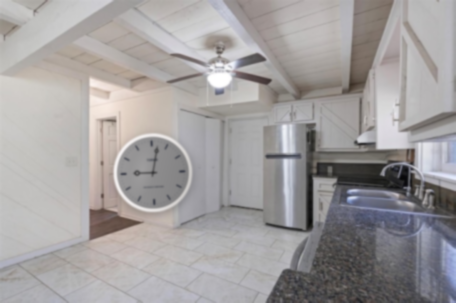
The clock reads 9,02
